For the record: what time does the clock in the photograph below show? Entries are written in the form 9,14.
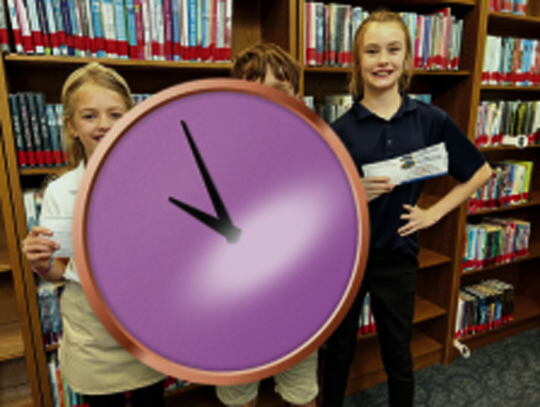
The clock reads 9,56
